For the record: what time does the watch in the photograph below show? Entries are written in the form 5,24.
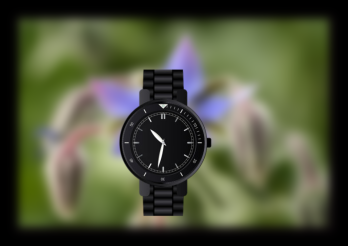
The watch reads 10,32
